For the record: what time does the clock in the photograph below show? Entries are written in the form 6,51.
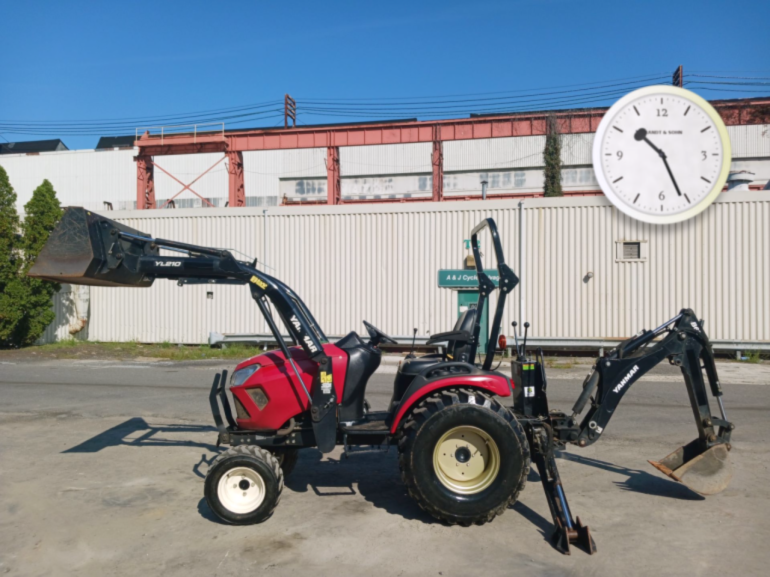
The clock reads 10,26
